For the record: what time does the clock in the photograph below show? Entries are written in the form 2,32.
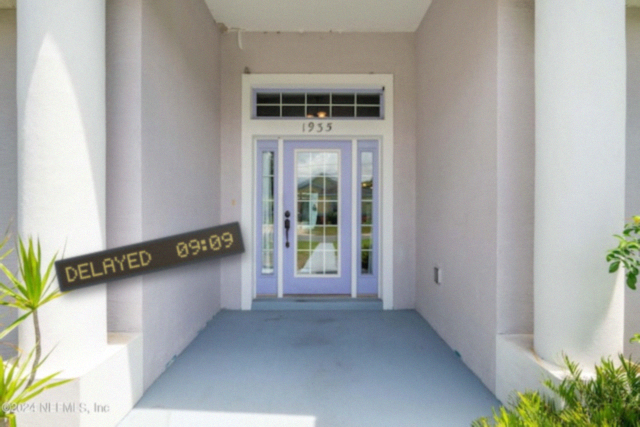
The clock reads 9,09
